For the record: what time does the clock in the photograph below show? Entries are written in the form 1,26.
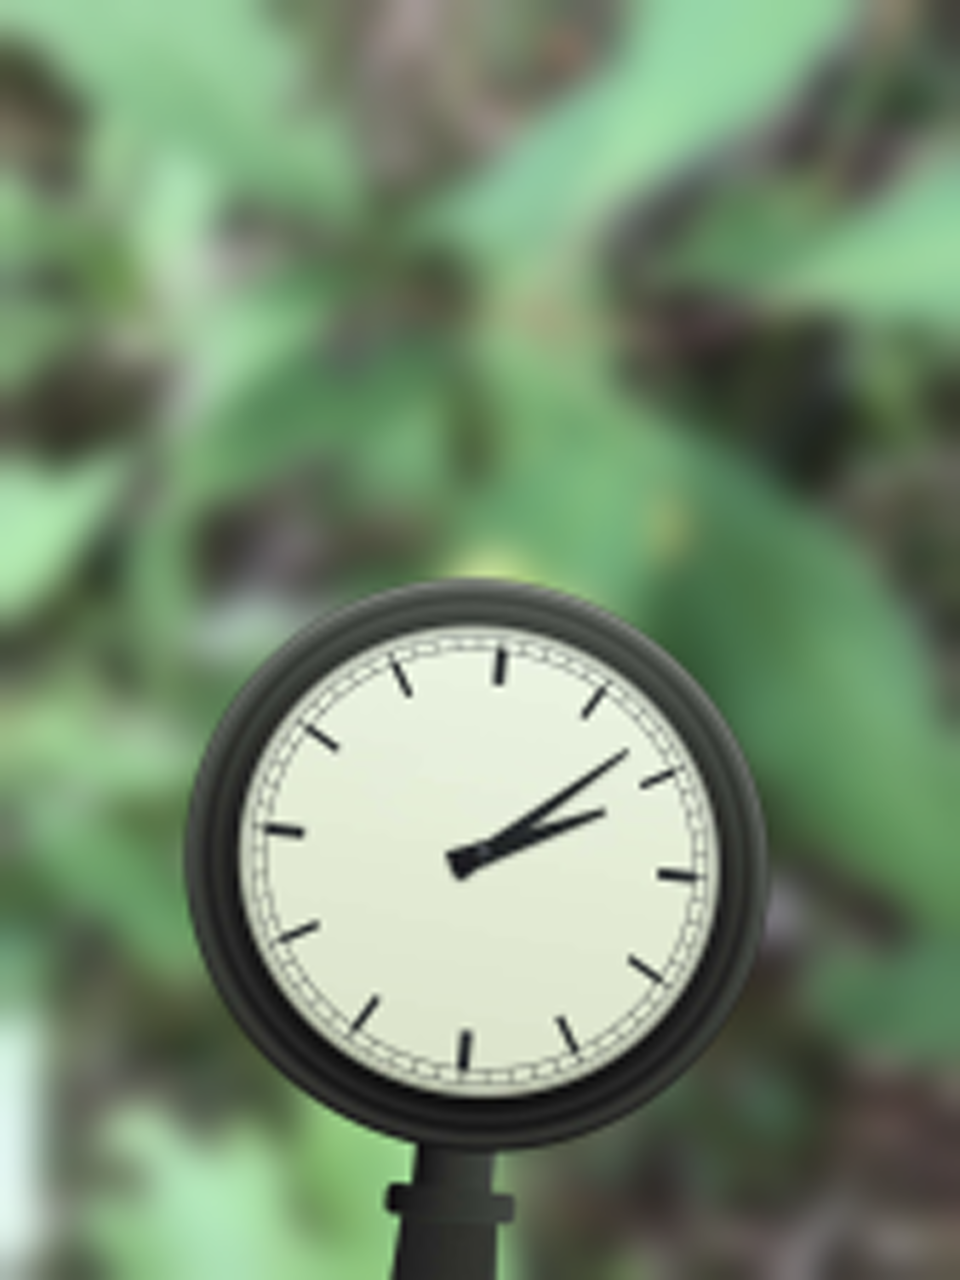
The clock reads 2,08
